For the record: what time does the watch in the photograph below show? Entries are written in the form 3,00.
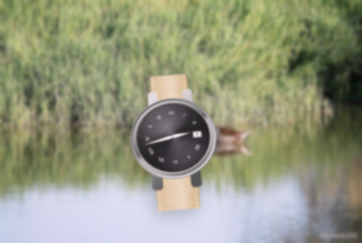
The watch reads 2,43
